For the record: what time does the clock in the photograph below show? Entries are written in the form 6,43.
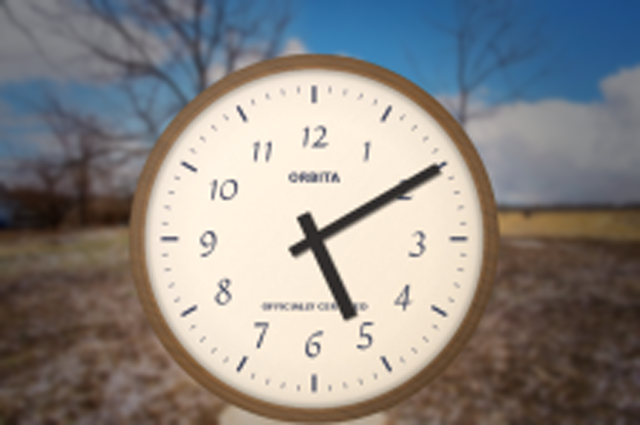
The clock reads 5,10
